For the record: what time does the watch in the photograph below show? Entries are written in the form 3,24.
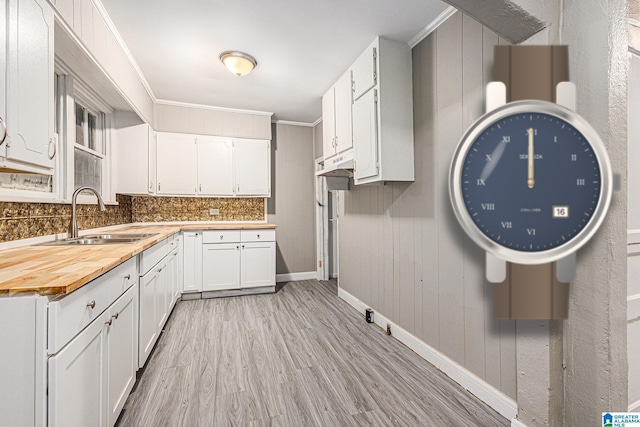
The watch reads 12,00
